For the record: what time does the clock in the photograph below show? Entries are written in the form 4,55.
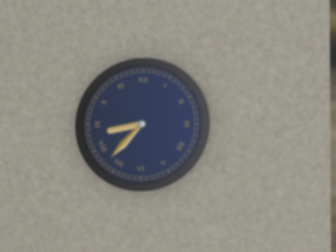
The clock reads 8,37
